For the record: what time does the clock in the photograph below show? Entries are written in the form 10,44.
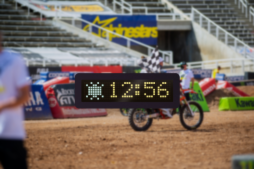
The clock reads 12,56
